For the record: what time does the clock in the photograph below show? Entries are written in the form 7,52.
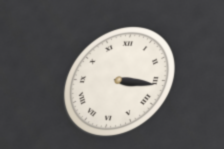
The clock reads 3,16
